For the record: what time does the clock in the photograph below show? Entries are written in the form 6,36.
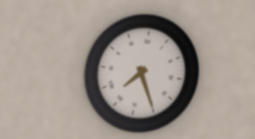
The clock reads 7,25
